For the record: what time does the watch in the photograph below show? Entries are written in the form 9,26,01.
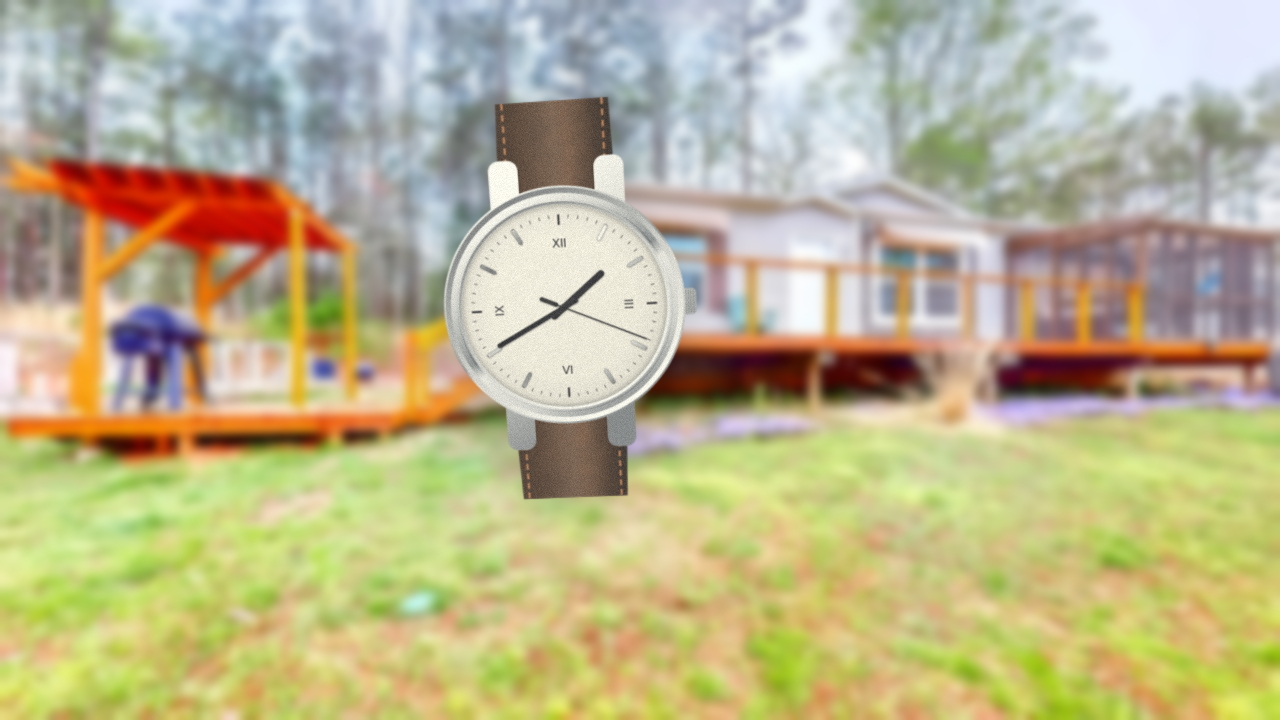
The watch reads 1,40,19
